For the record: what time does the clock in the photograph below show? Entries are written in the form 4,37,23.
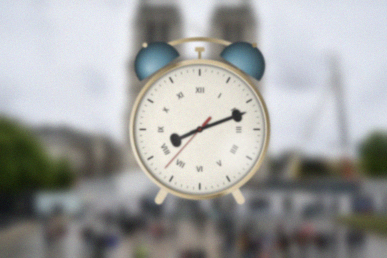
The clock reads 8,11,37
